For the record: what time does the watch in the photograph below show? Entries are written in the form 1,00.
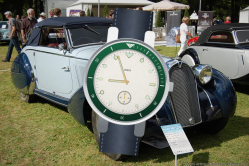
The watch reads 8,56
